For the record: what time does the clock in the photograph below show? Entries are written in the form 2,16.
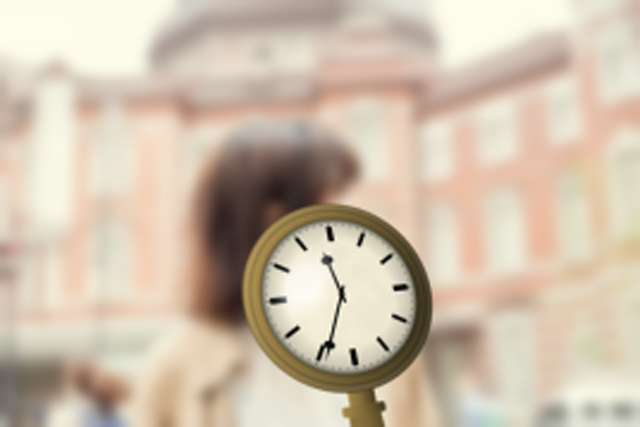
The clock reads 11,34
